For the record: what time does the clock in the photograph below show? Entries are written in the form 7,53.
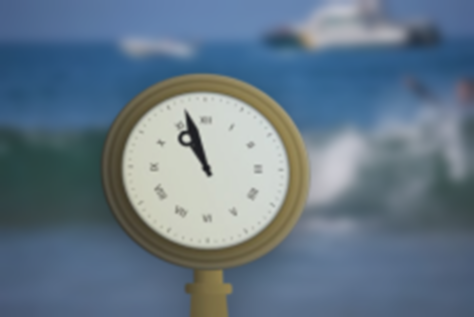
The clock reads 10,57
